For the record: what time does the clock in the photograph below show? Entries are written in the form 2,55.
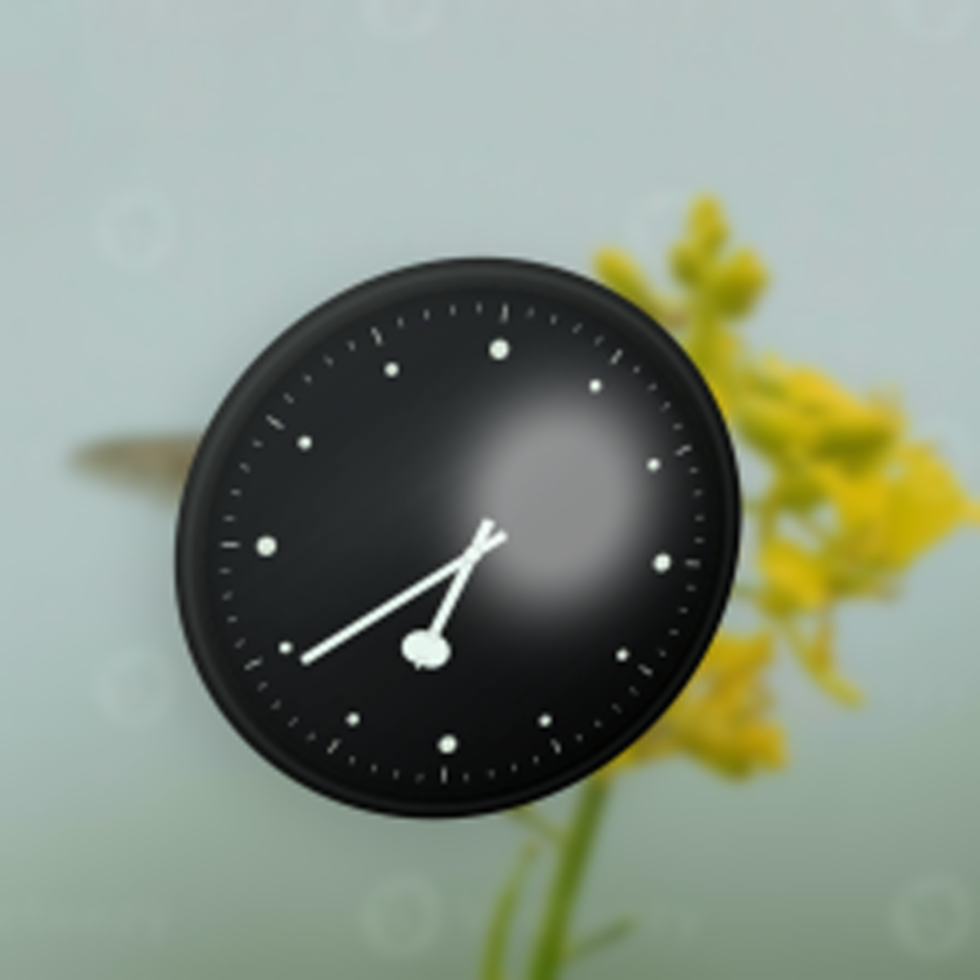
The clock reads 6,39
